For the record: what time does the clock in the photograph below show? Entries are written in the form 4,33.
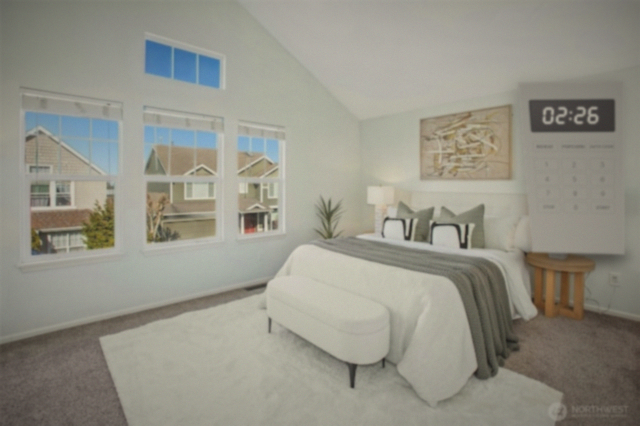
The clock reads 2,26
